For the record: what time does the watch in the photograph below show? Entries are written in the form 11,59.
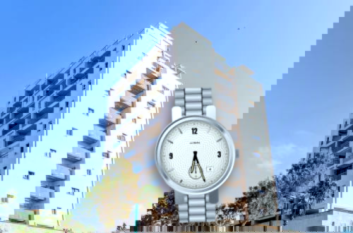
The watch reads 6,27
